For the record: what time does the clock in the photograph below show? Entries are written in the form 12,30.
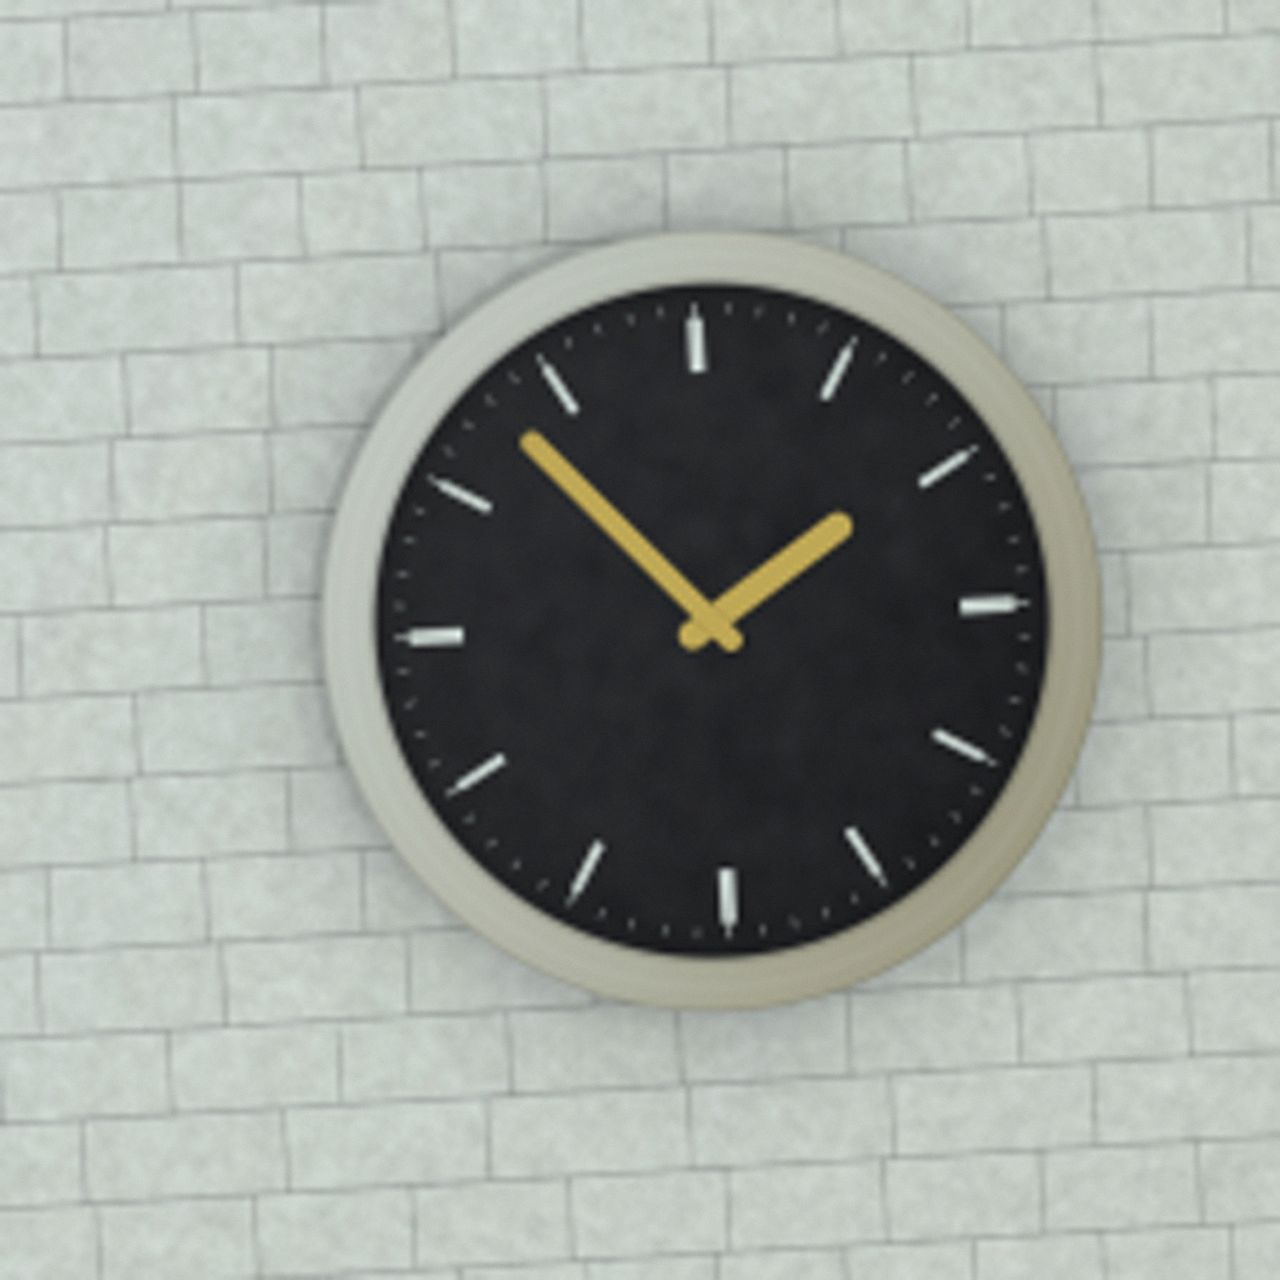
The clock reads 1,53
